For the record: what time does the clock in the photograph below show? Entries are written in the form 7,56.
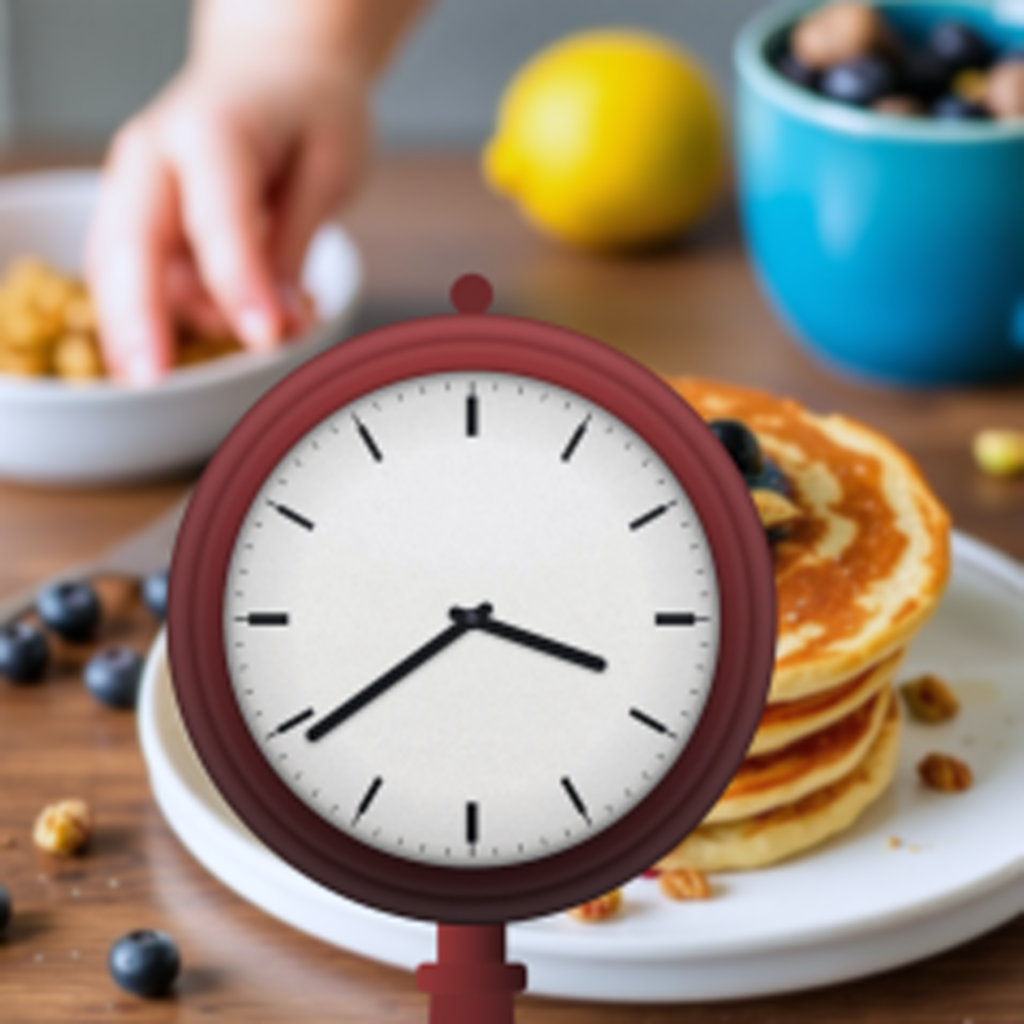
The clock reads 3,39
